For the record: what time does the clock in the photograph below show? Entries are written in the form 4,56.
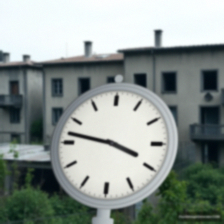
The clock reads 3,47
